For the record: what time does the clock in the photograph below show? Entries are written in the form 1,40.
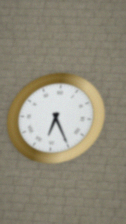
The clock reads 6,25
